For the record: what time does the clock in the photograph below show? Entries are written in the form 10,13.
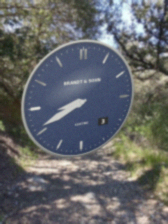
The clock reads 8,41
